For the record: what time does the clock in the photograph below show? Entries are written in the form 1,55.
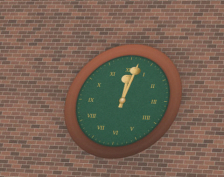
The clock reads 12,02
